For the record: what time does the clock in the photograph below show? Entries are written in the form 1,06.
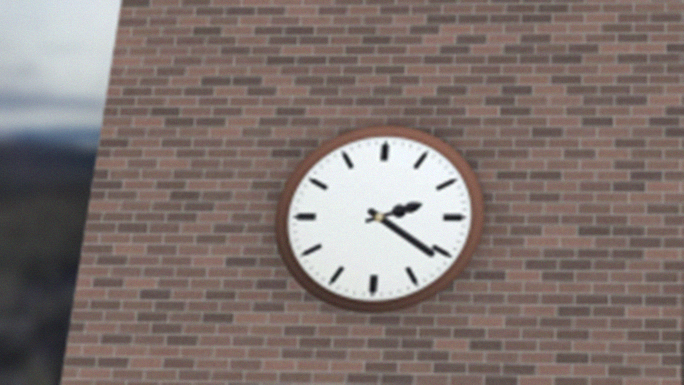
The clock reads 2,21
